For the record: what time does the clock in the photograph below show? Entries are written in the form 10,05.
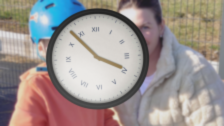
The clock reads 3,53
